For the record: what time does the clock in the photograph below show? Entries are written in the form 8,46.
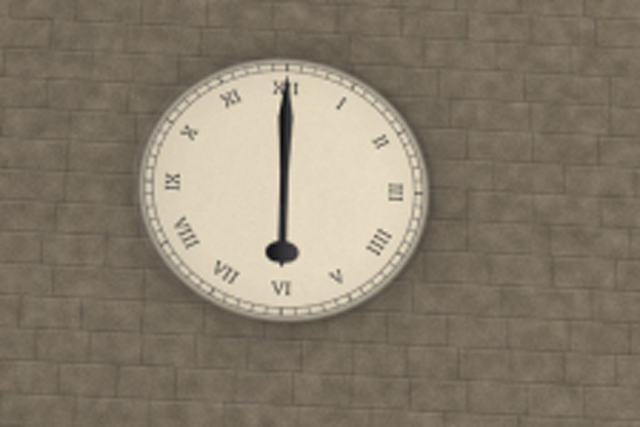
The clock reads 6,00
